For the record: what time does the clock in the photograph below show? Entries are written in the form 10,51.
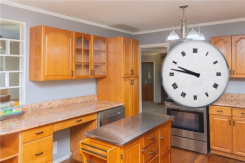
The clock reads 9,47
